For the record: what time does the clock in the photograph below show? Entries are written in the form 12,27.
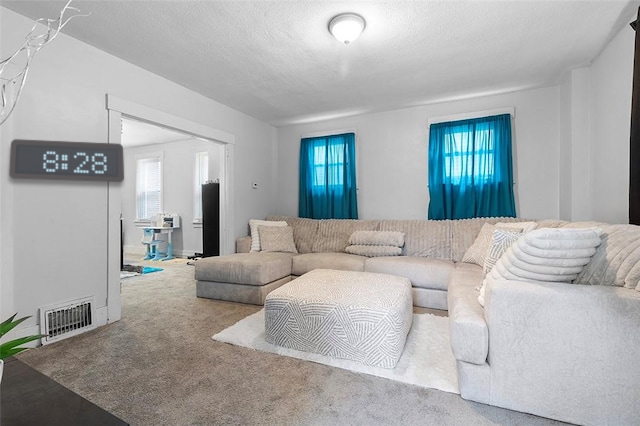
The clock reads 8,28
